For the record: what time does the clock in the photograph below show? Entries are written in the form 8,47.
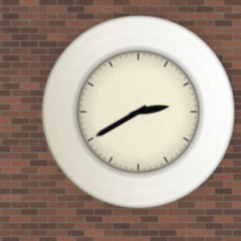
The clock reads 2,40
